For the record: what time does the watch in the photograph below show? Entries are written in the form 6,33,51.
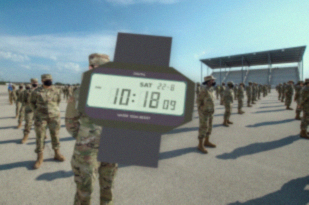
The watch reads 10,18,09
